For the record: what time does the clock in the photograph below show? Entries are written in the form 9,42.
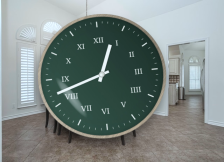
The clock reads 12,42
